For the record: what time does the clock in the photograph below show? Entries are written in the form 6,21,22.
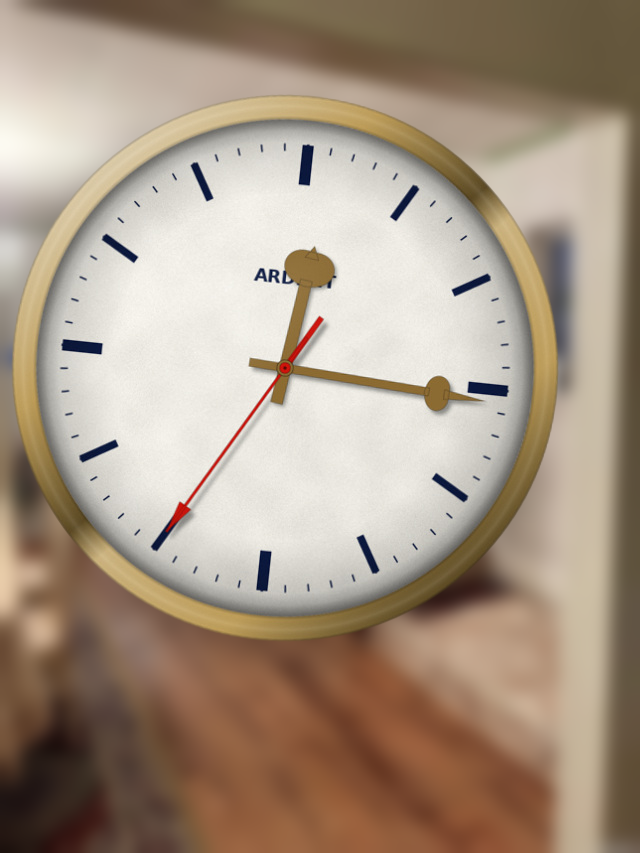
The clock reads 12,15,35
